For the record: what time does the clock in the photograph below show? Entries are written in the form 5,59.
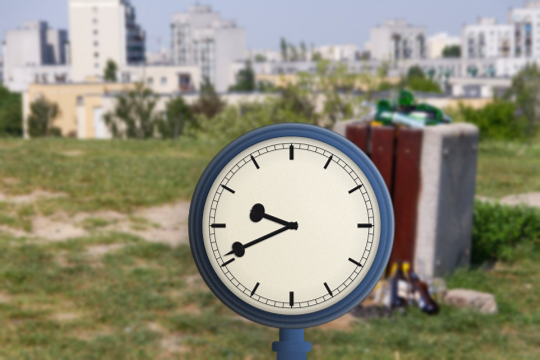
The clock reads 9,41
